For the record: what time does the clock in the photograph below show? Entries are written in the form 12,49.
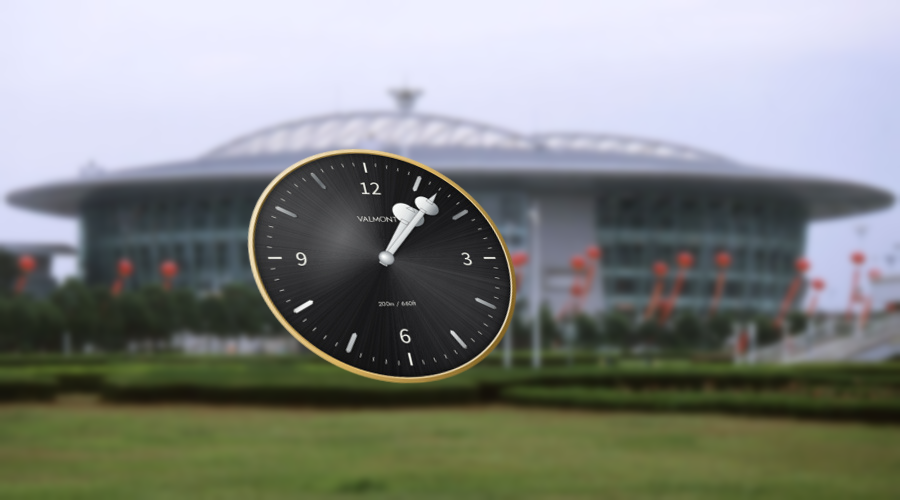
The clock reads 1,07
